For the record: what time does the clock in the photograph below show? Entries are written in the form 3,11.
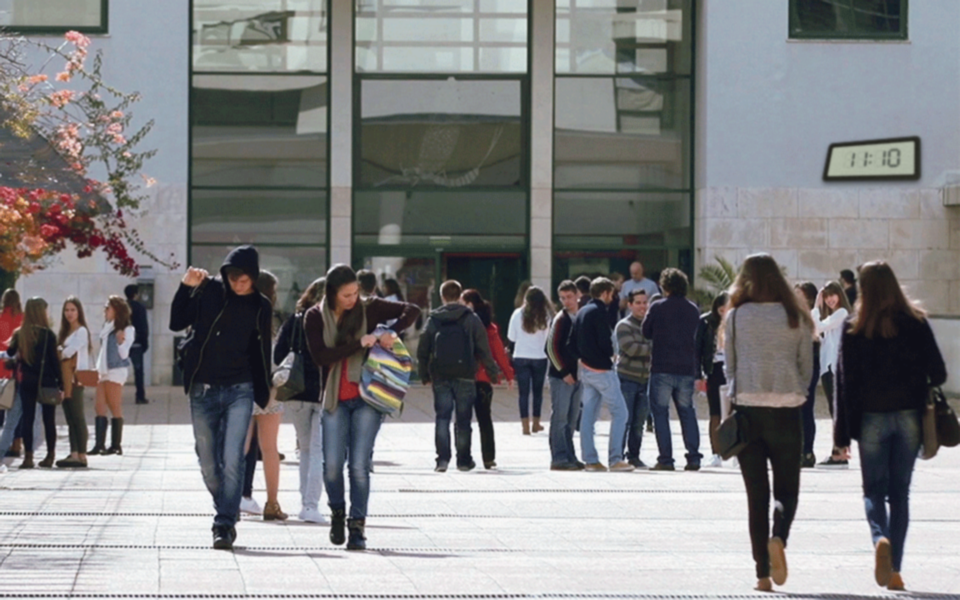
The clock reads 11,10
